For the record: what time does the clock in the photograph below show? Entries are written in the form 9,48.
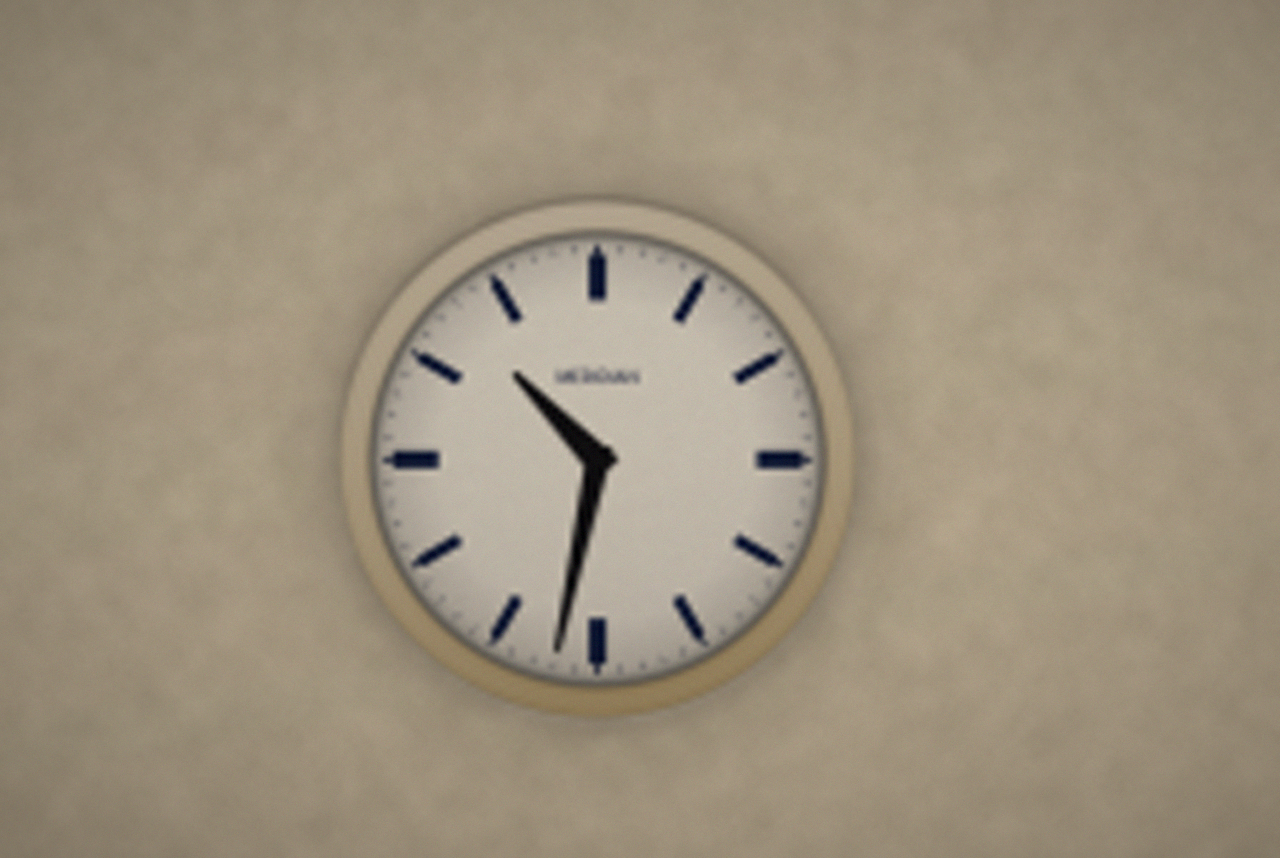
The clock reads 10,32
